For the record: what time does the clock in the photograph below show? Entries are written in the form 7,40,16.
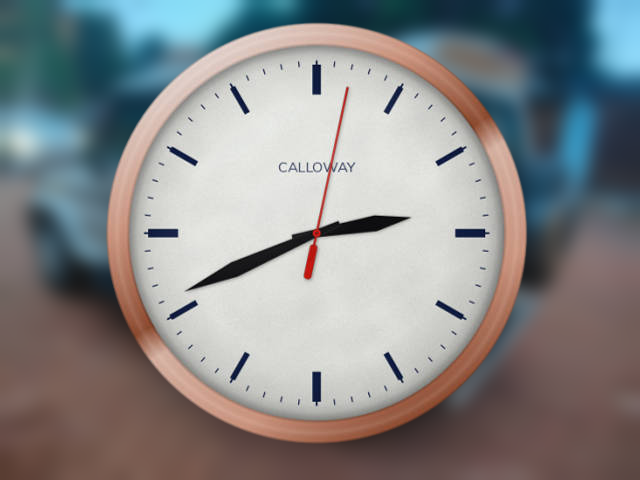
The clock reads 2,41,02
